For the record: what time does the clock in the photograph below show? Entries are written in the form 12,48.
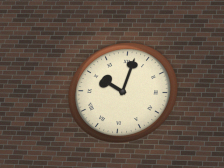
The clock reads 10,02
